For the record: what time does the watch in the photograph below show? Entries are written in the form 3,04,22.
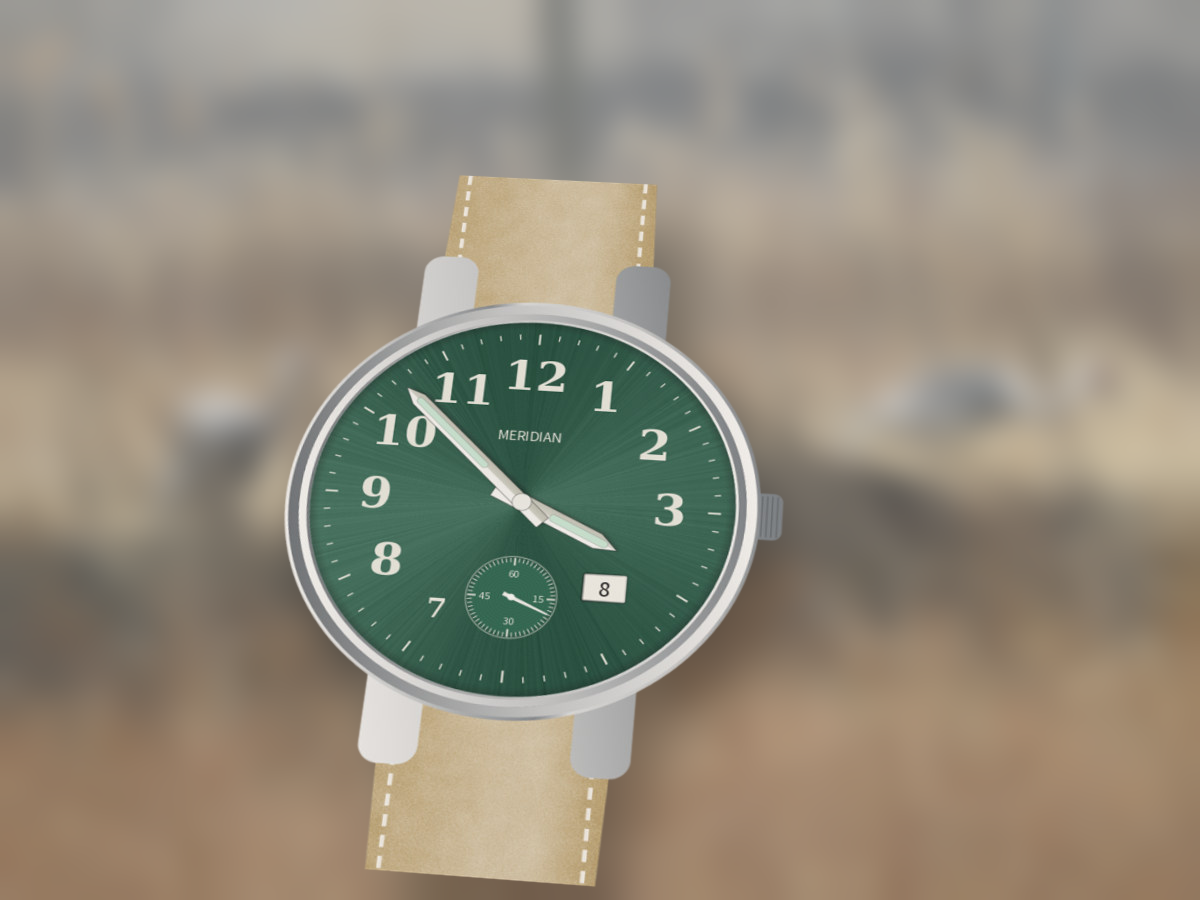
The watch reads 3,52,19
